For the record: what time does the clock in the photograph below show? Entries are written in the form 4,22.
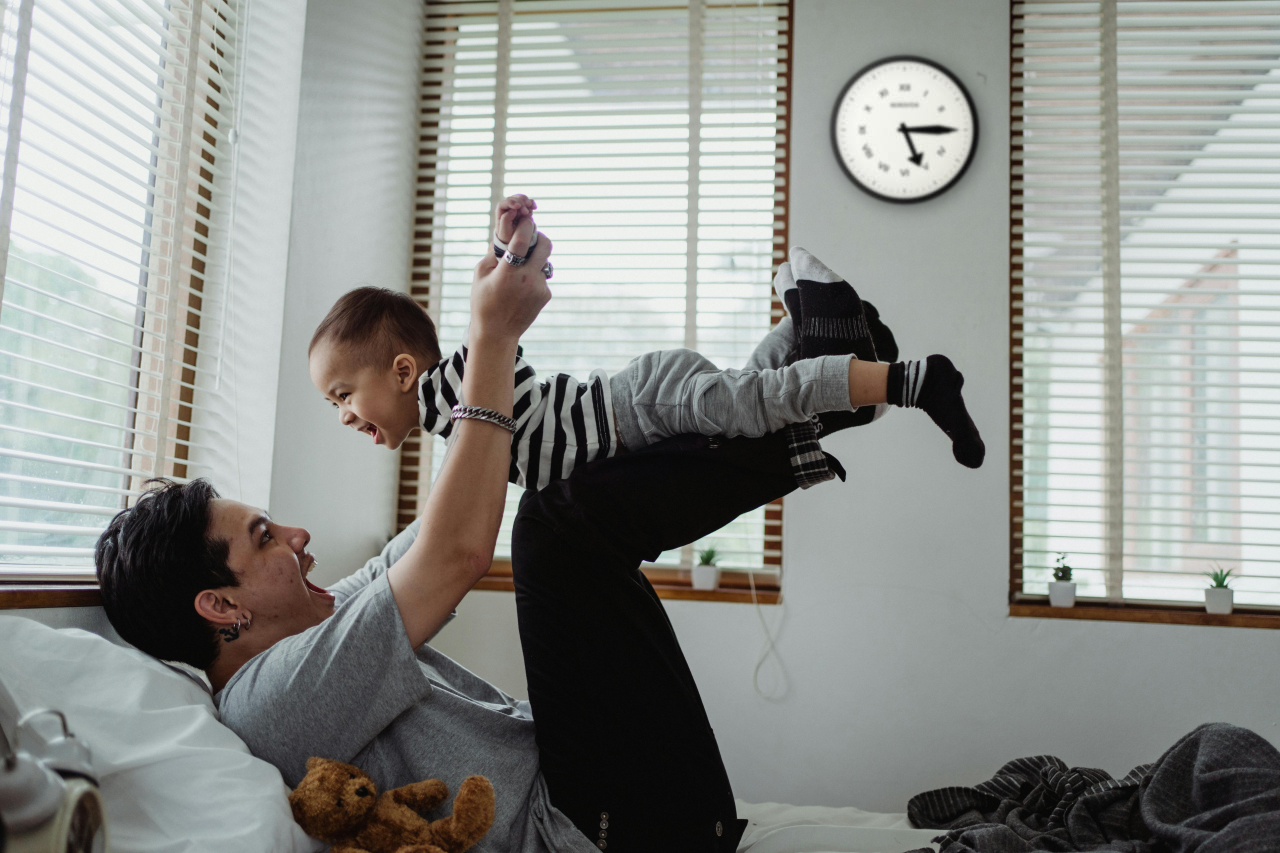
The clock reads 5,15
